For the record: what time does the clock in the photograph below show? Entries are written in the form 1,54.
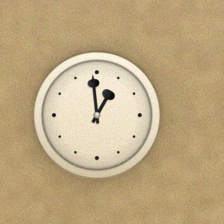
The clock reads 12,59
